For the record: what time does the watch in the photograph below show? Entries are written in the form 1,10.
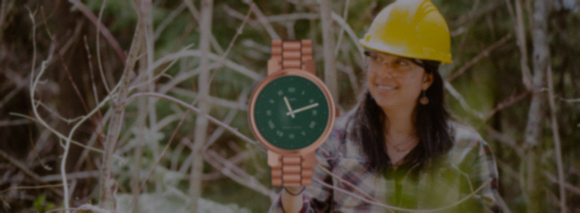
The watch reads 11,12
